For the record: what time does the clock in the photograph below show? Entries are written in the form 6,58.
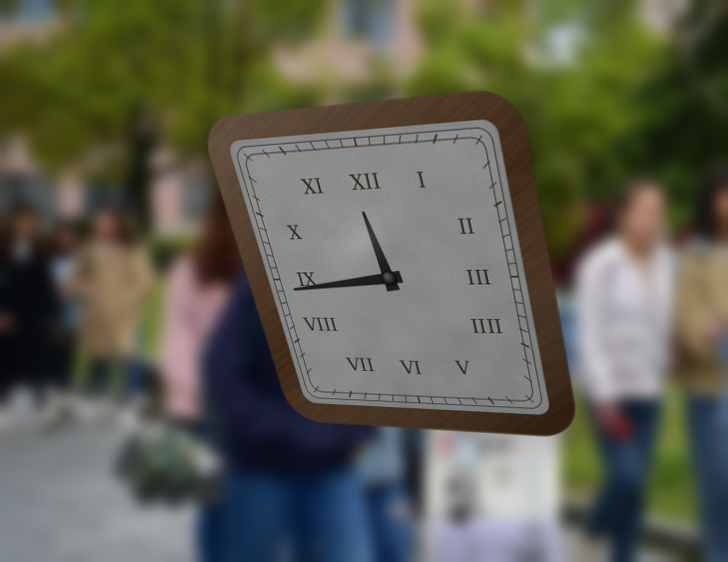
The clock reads 11,44
